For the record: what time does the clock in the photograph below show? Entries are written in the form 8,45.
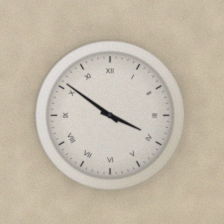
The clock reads 3,51
